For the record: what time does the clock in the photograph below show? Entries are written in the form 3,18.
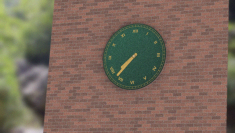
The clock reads 7,37
